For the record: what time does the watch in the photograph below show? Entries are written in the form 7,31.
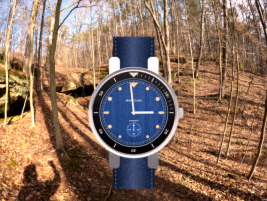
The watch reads 2,59
